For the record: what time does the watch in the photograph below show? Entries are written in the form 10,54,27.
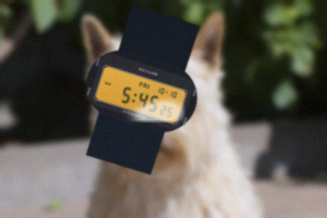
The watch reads 5,45,25
